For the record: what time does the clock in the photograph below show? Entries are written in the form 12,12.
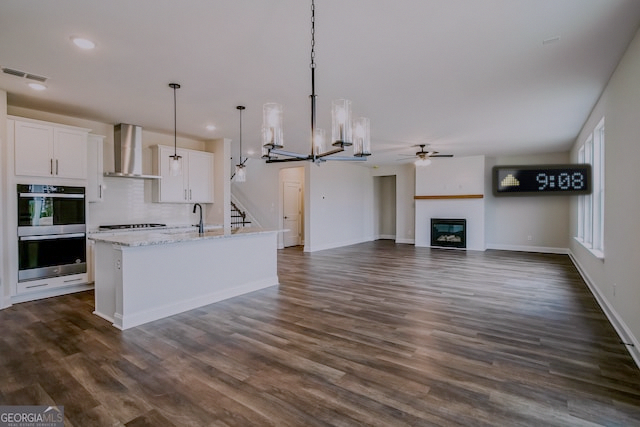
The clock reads 9,08
